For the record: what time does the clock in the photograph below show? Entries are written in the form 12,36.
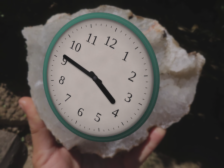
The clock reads 3,46
